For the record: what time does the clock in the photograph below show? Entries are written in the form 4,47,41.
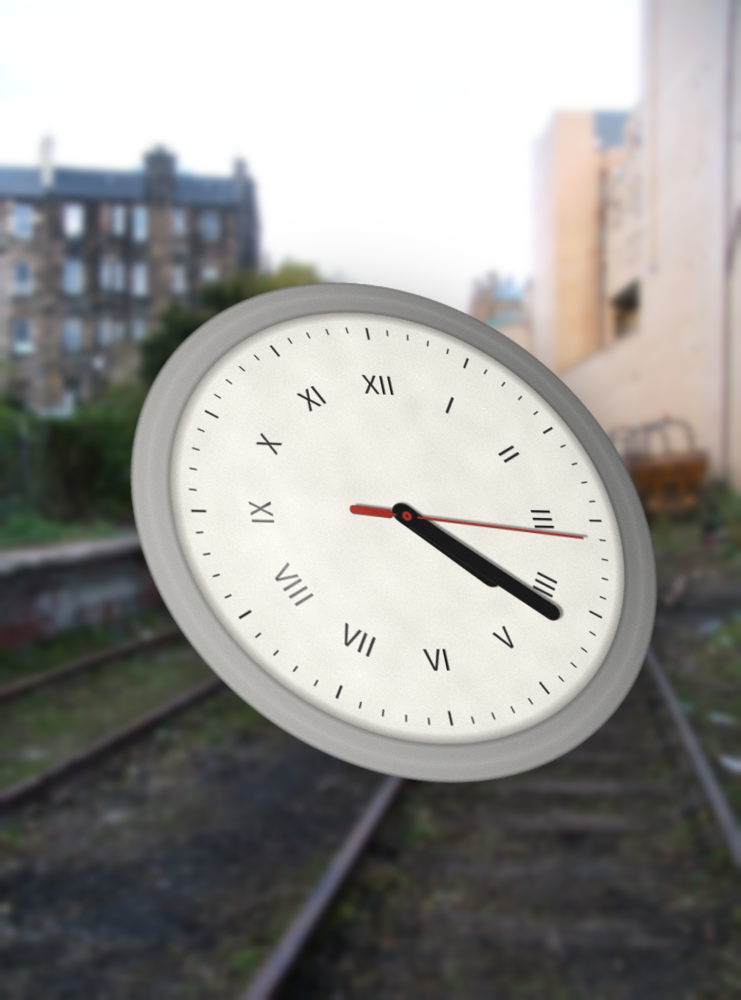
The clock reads 4,21,16
